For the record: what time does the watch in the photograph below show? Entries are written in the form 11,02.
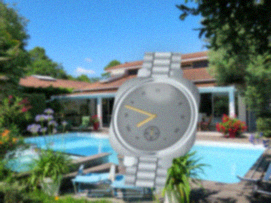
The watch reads 7,48
